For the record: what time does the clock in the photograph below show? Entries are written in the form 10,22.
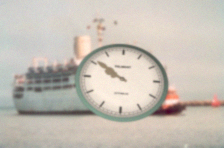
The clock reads 9,51
